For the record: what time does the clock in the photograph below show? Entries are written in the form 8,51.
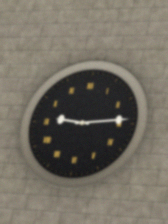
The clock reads 9,14
